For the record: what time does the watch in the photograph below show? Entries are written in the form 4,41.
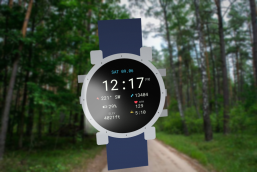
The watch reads 12,17
